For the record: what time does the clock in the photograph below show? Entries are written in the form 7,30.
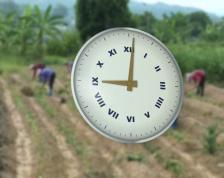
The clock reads 9,01
